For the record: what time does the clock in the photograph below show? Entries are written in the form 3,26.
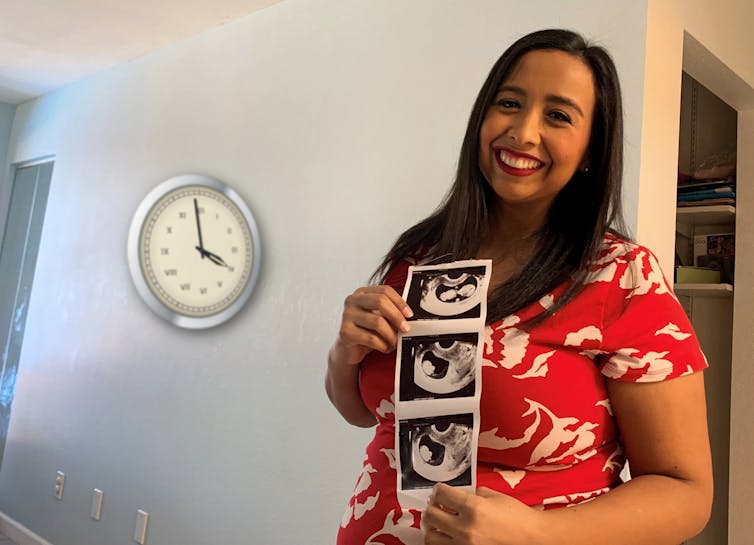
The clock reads 3,59
